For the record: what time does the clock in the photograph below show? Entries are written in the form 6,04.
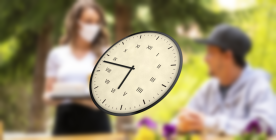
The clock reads 5,43
